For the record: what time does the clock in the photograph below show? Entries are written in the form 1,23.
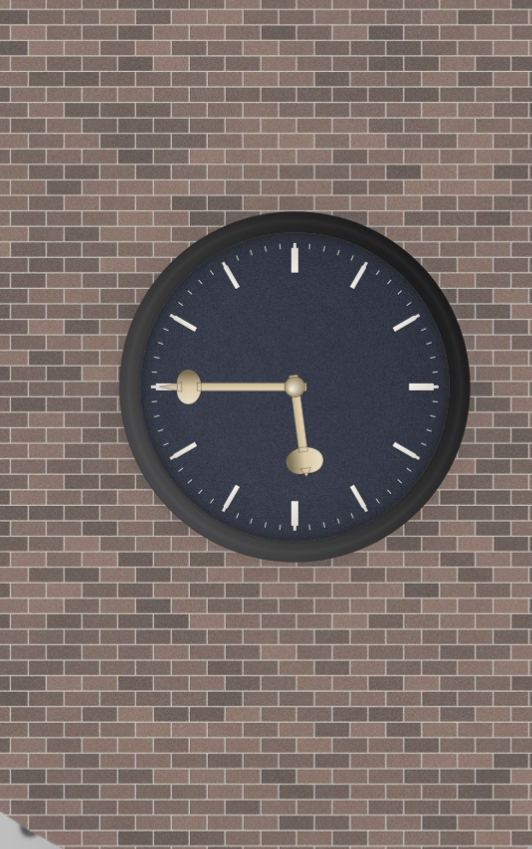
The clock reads 5,45
